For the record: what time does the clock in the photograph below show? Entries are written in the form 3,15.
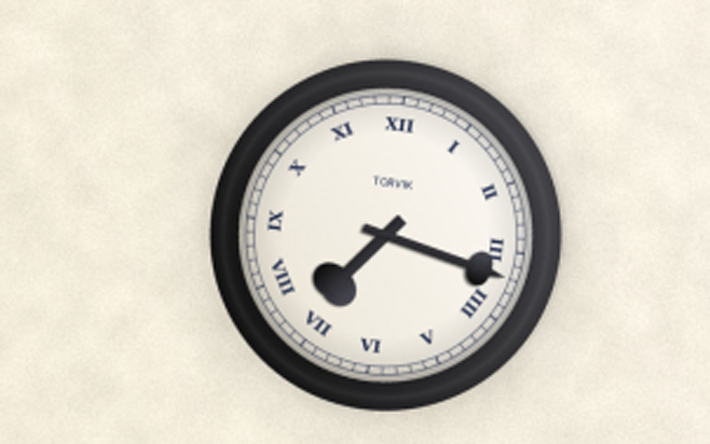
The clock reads 7,17
